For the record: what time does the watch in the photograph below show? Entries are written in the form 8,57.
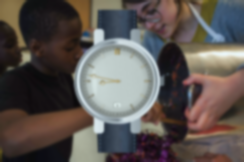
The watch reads 8,47
